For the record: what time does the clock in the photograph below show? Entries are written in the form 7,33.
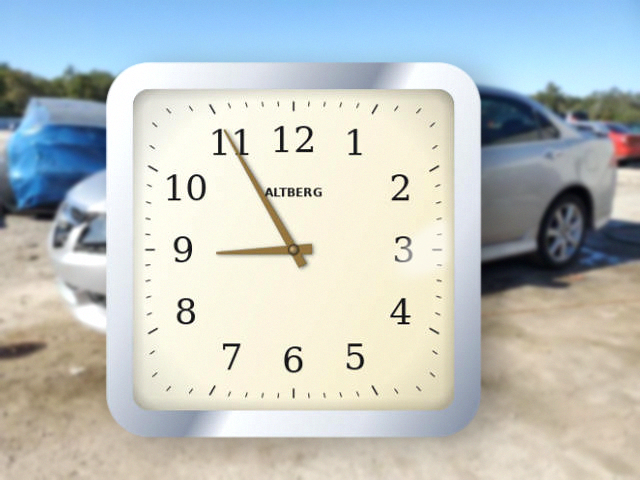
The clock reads 8,55
